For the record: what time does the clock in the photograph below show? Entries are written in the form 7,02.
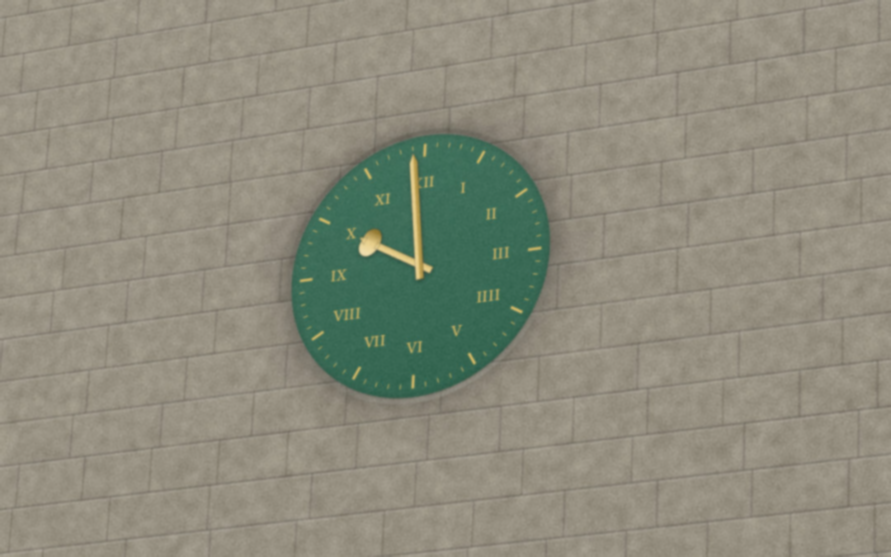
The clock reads 9,59
